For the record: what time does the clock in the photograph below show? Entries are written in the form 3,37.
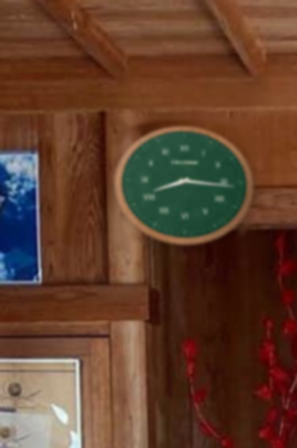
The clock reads 8,16
